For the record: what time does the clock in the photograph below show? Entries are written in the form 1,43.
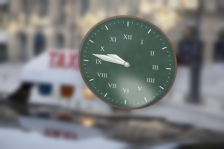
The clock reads 9,47
